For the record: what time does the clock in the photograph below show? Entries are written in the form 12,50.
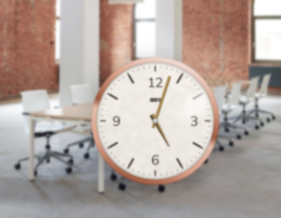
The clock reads 5,03
